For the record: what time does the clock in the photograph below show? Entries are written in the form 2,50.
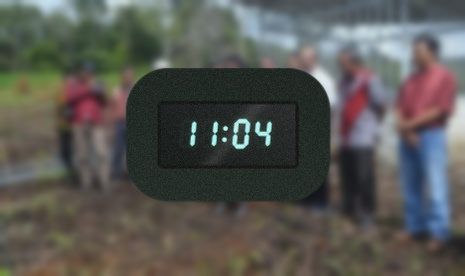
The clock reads 11,04
